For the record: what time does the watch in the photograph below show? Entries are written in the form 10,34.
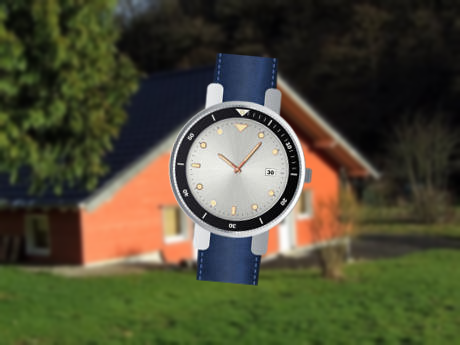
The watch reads 10,06
